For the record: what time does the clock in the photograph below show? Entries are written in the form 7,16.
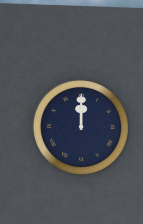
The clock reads 12,00
